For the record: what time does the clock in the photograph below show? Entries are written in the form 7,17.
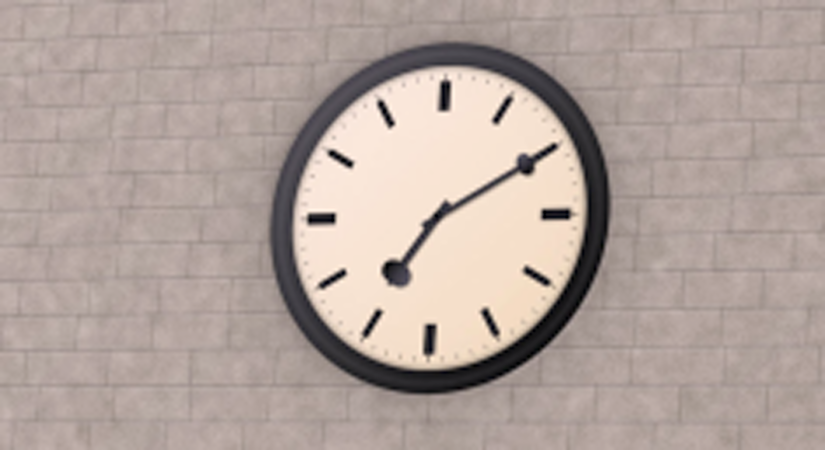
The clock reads 7,10
